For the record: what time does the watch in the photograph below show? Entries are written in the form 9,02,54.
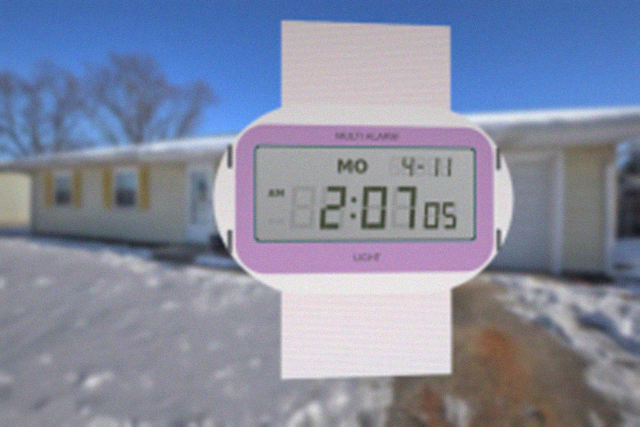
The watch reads 2,07,05
